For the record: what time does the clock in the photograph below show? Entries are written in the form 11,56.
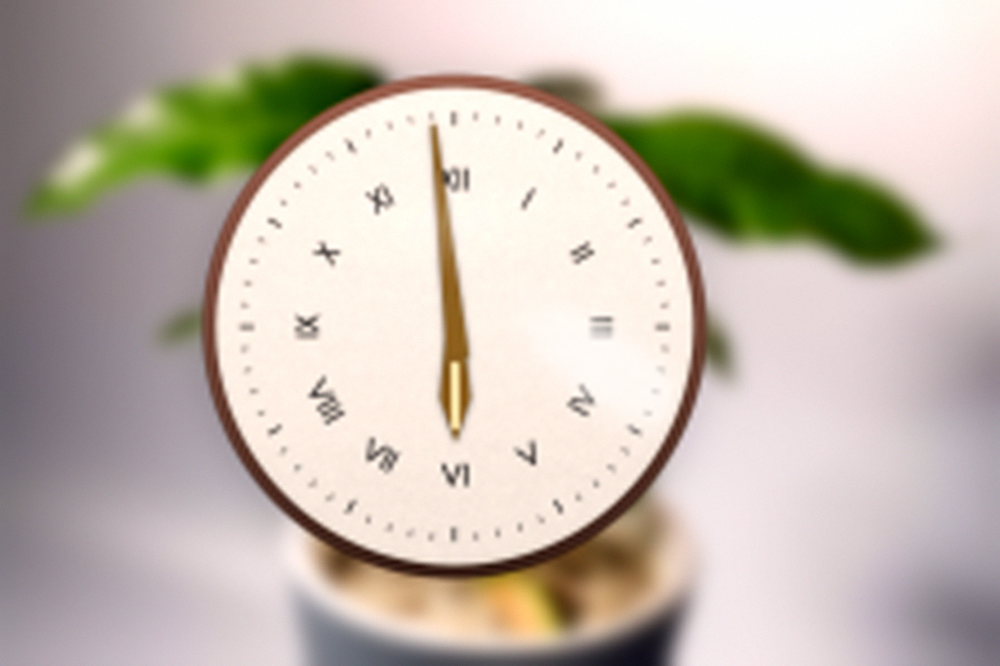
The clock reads 5,59
